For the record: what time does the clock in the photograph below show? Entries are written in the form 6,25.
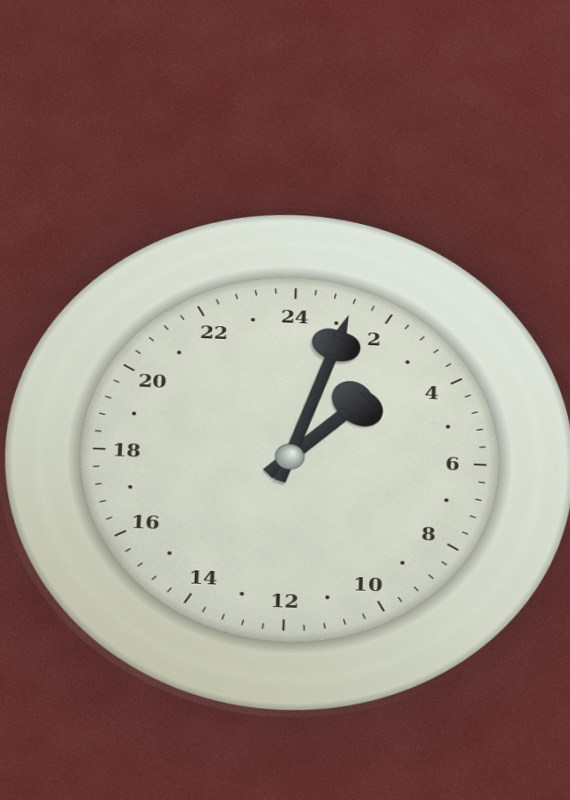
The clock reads 3,03
